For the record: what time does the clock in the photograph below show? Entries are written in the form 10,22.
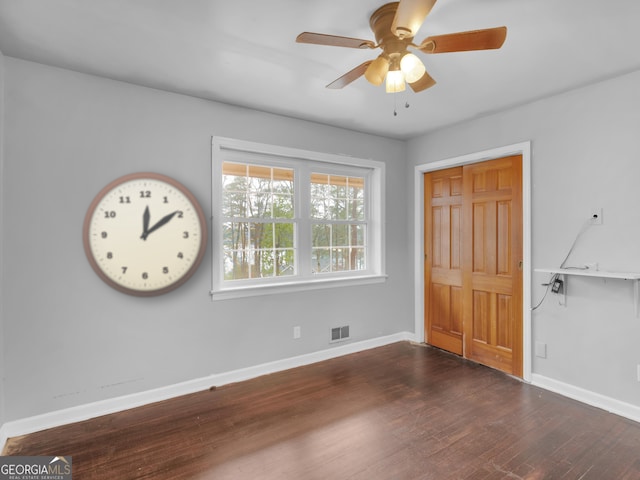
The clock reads 12,09
